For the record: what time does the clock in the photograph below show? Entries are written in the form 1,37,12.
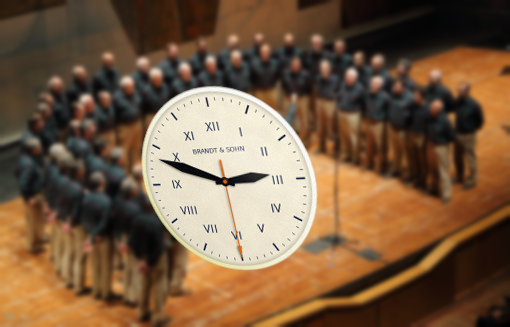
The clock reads 2,48,30
